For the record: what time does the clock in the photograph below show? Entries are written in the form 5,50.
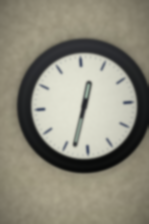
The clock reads 12,33
